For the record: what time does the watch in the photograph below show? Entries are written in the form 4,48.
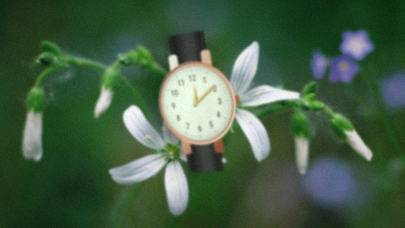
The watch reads 12,09
